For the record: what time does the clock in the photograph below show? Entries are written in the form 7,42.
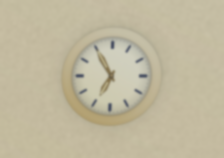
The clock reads 6,55
